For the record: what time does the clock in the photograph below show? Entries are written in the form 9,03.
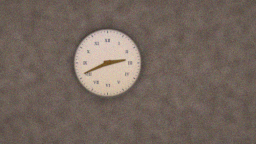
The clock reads 2,41
